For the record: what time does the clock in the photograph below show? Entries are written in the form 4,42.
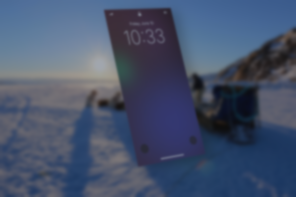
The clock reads 10,33
